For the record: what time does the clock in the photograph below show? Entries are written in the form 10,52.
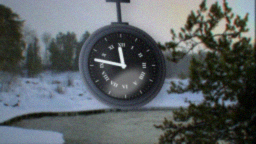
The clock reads 11,47
